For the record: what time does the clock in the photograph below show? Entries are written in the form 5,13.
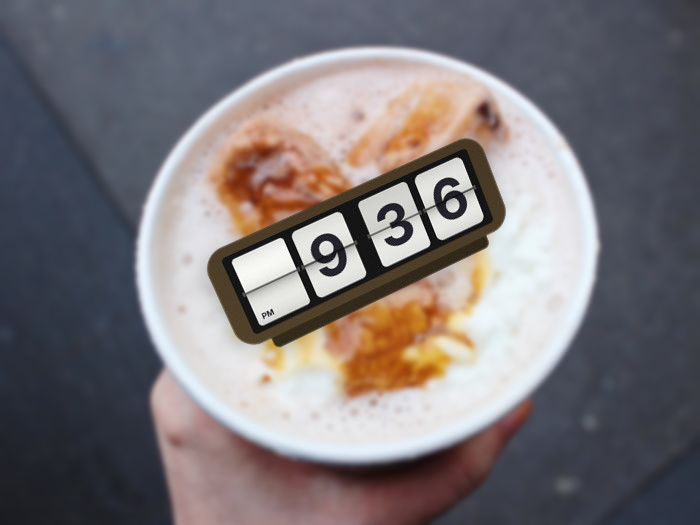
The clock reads 9,36
